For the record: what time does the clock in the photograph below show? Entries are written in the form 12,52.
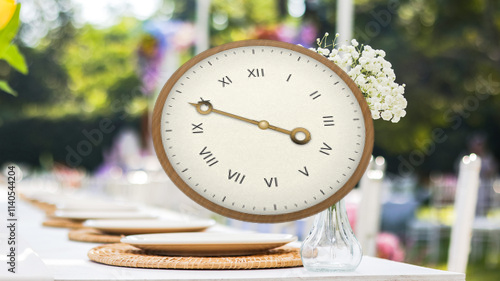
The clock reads 3,49
